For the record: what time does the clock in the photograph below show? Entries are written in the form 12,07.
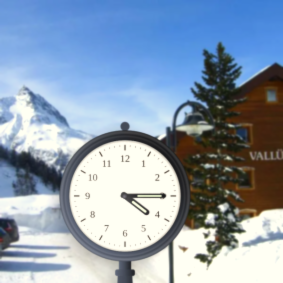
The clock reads 4,15
